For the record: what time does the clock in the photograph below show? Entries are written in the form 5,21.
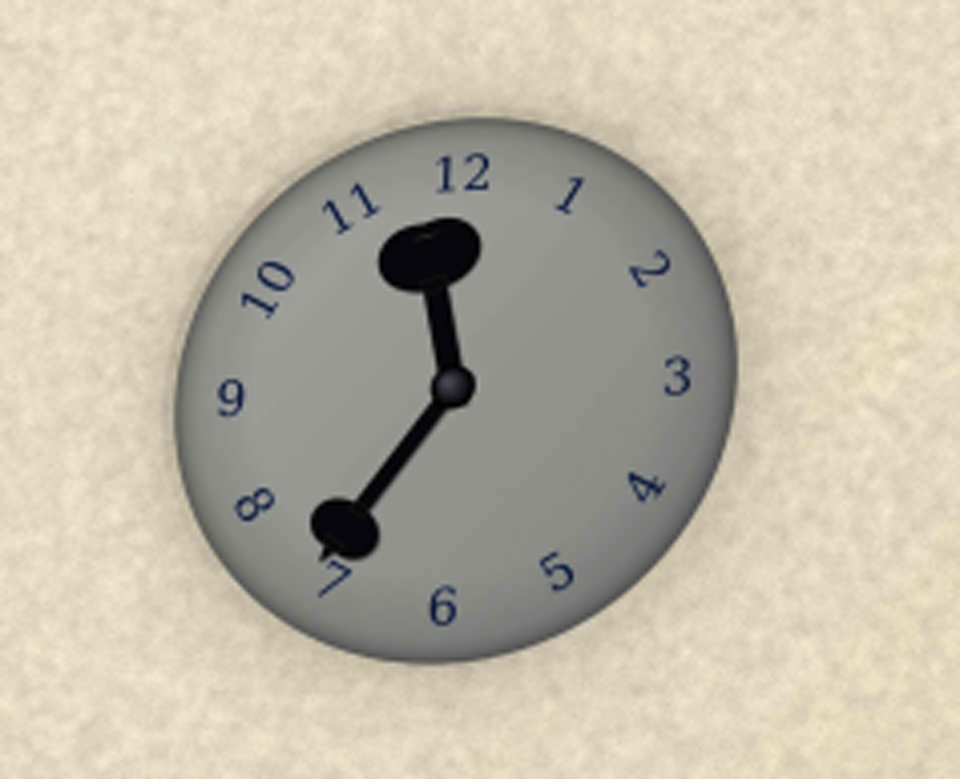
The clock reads 11,36
